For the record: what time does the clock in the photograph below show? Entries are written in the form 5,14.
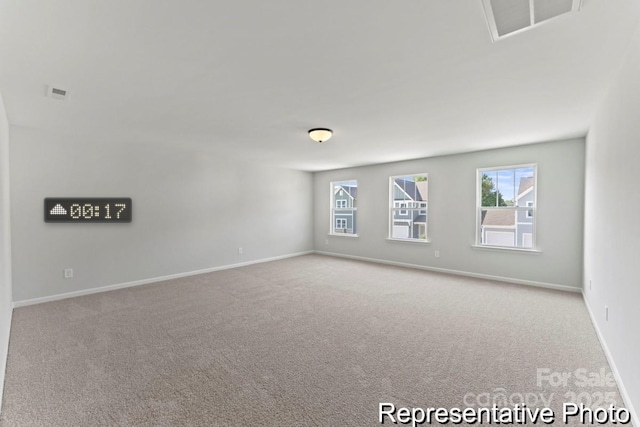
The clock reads 0,17
